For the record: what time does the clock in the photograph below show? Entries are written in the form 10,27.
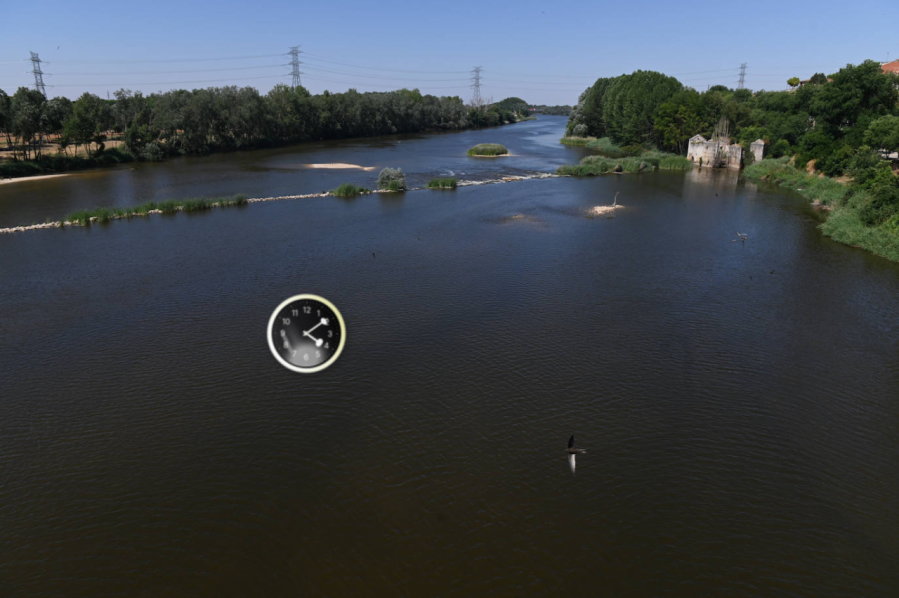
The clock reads 4,09
